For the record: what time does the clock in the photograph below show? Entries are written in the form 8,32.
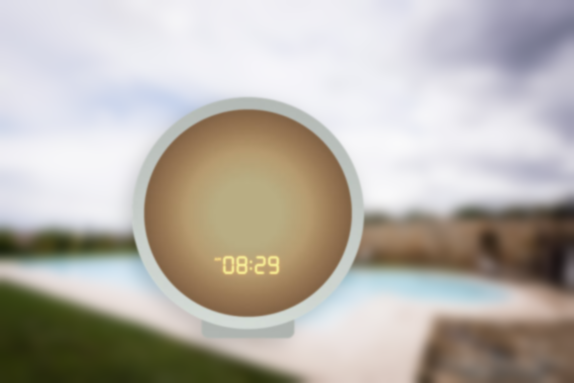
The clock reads 8,29
